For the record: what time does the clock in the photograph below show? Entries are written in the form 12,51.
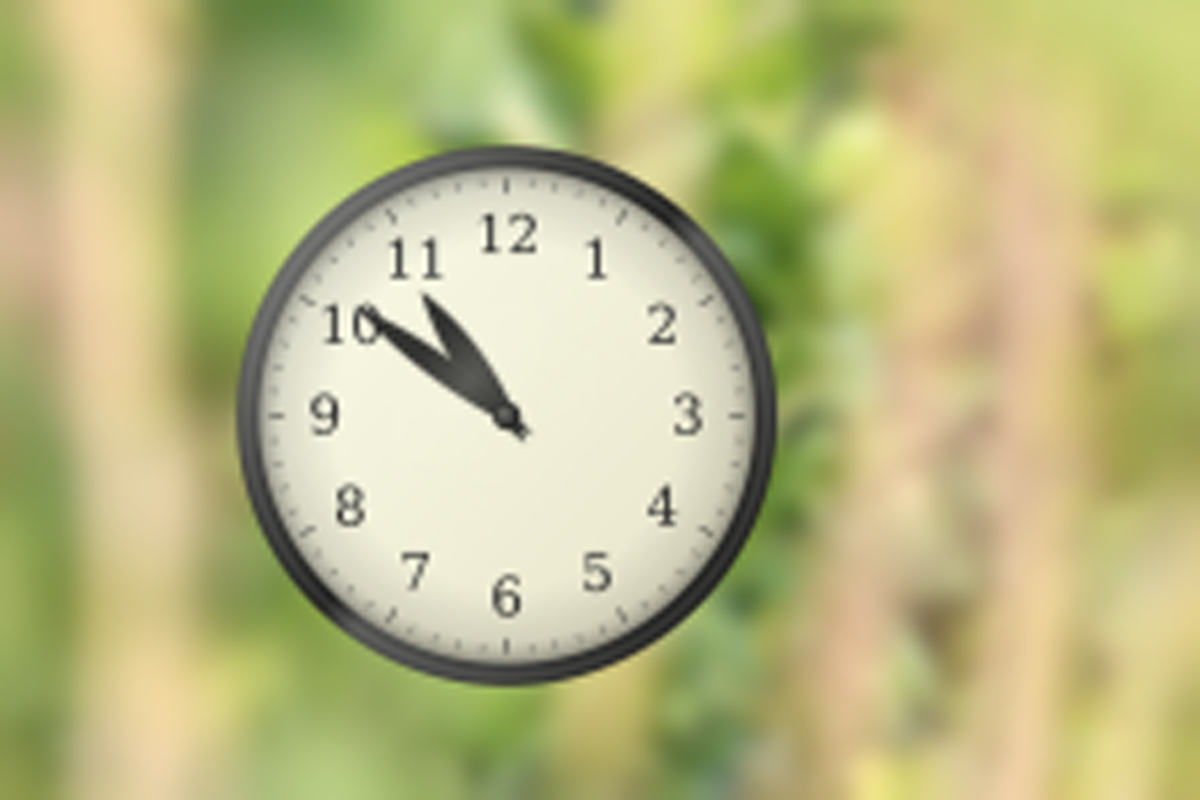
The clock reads 10,51
